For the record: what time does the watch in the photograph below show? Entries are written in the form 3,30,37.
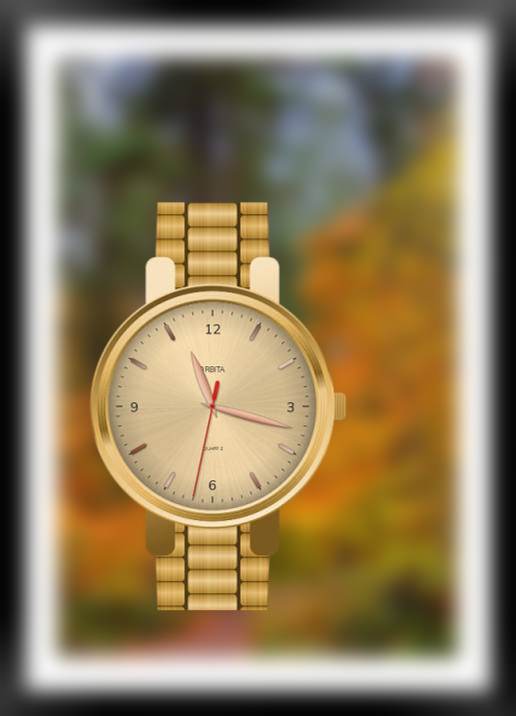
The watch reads 11,17,32
